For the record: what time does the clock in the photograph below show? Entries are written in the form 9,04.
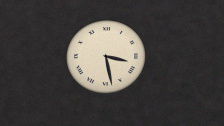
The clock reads 3,28
